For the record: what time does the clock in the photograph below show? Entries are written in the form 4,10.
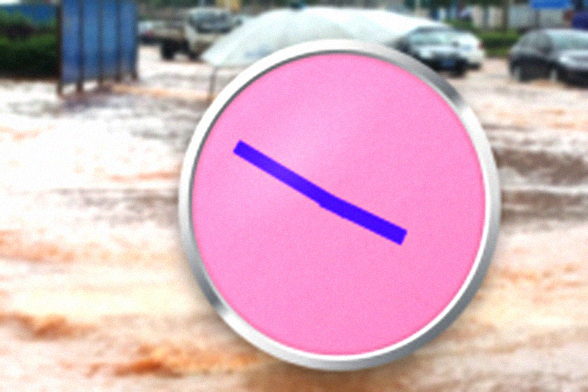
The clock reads 3,50
